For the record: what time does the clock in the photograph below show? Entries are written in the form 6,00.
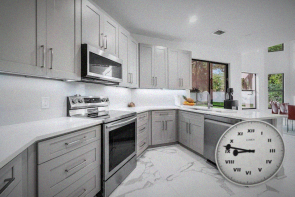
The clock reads 8,47
